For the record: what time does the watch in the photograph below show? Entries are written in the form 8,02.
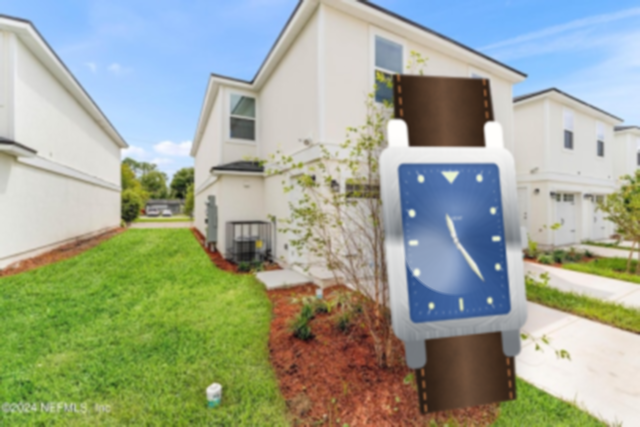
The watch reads 11,24
